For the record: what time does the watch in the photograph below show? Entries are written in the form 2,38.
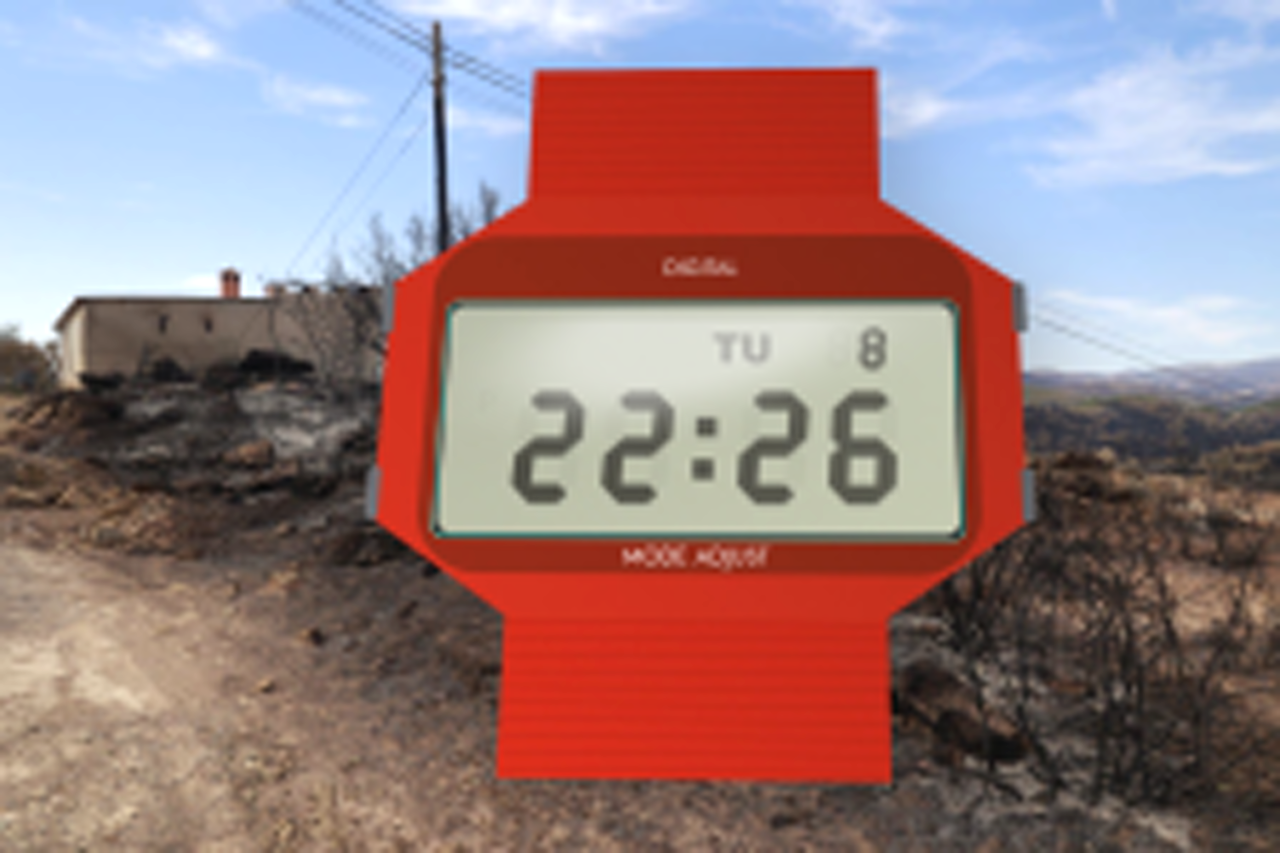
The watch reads 22,26
